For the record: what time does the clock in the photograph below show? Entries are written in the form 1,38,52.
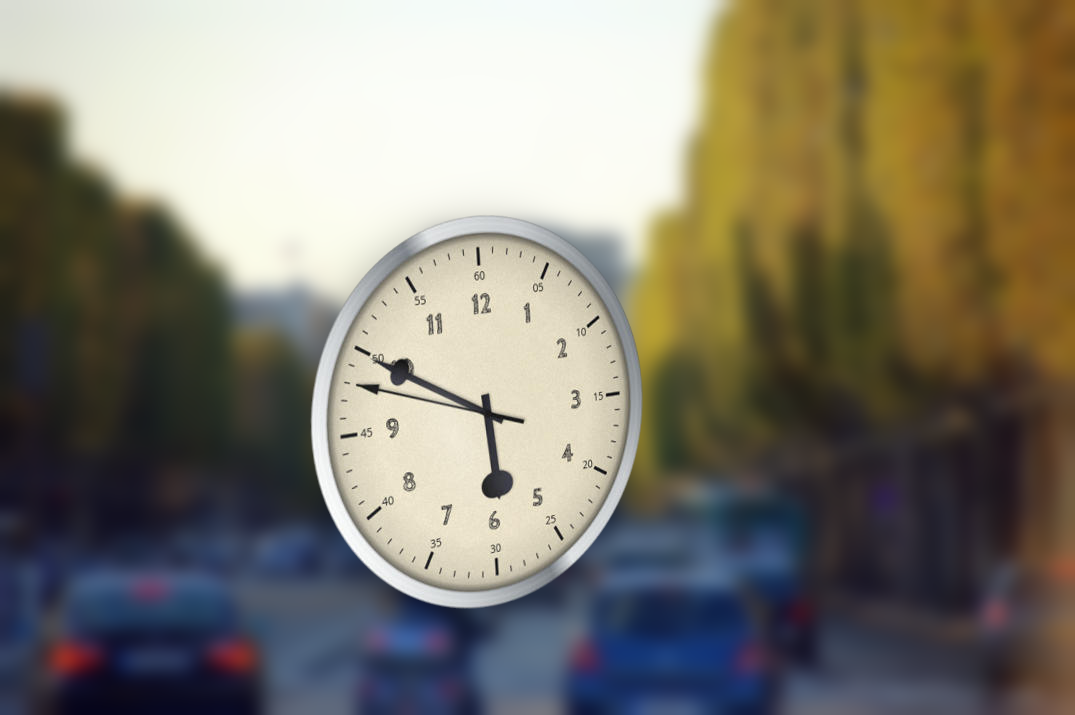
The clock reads 5,49,48
